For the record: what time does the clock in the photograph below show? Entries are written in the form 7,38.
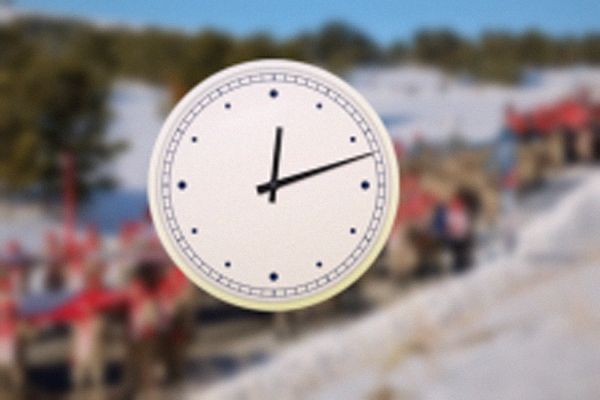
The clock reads 12,12
